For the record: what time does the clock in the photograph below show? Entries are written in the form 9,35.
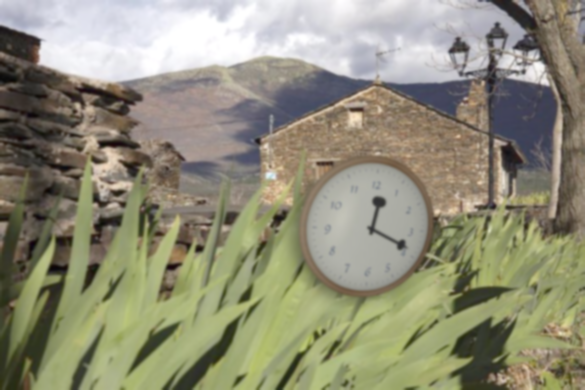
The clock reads 12,19
